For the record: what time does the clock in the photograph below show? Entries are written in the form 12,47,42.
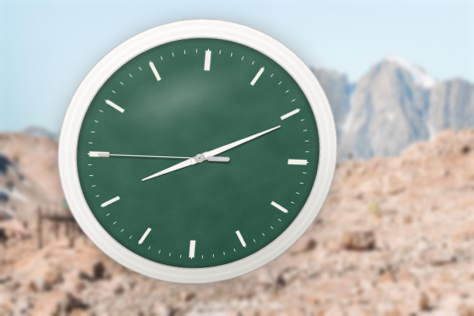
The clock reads 8,10,45
